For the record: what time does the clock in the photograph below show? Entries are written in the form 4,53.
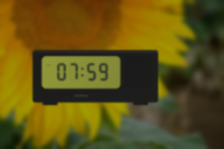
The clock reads 7,59
